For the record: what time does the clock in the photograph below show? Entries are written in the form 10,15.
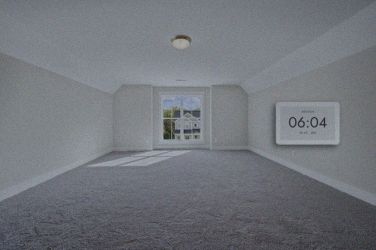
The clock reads 6,04
